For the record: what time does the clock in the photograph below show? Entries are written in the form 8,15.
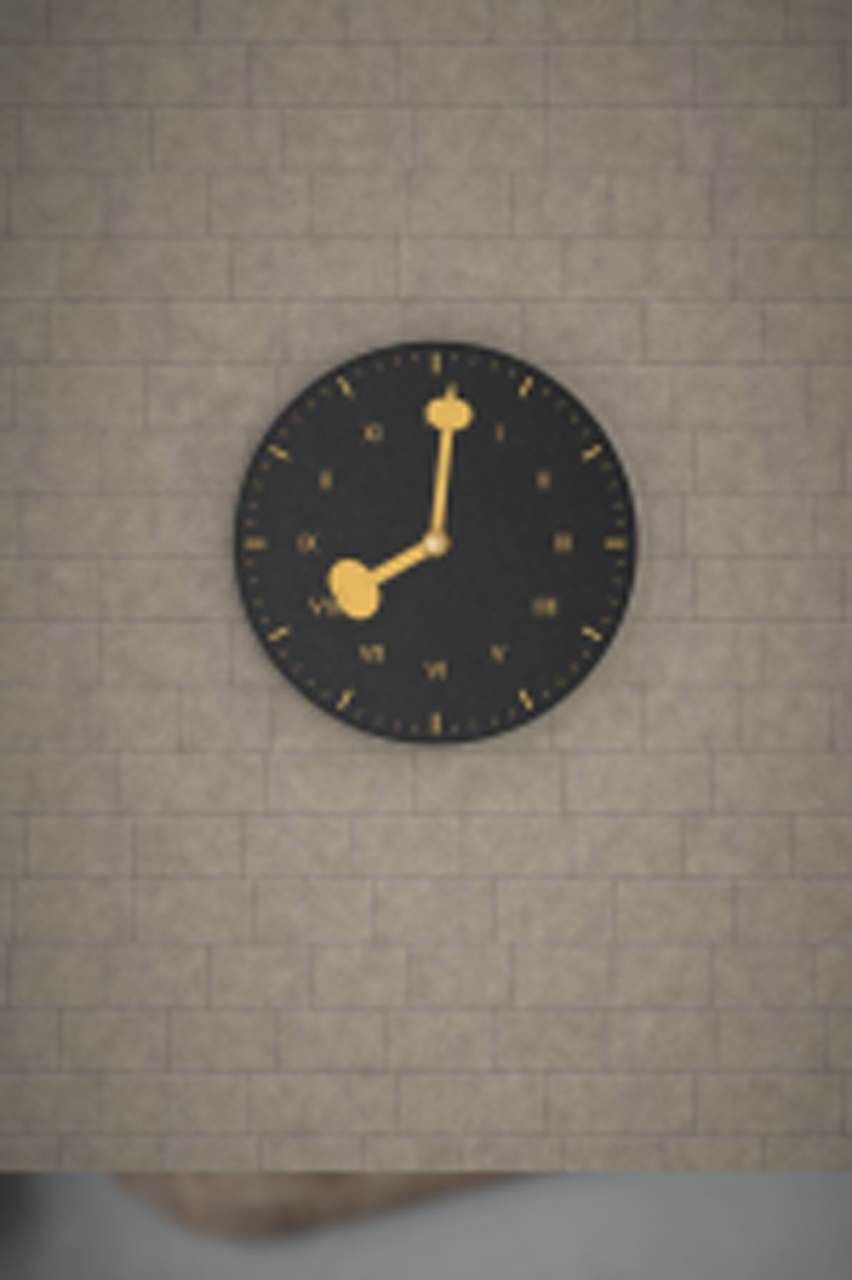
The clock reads 8,01
